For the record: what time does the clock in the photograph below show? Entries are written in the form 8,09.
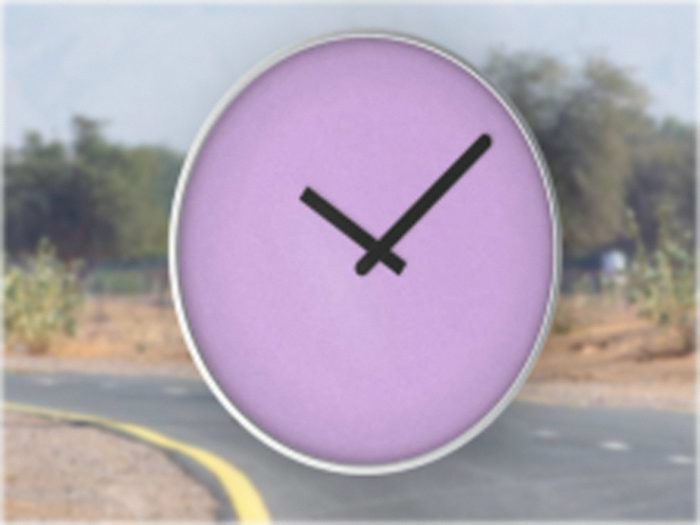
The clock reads 10,08
